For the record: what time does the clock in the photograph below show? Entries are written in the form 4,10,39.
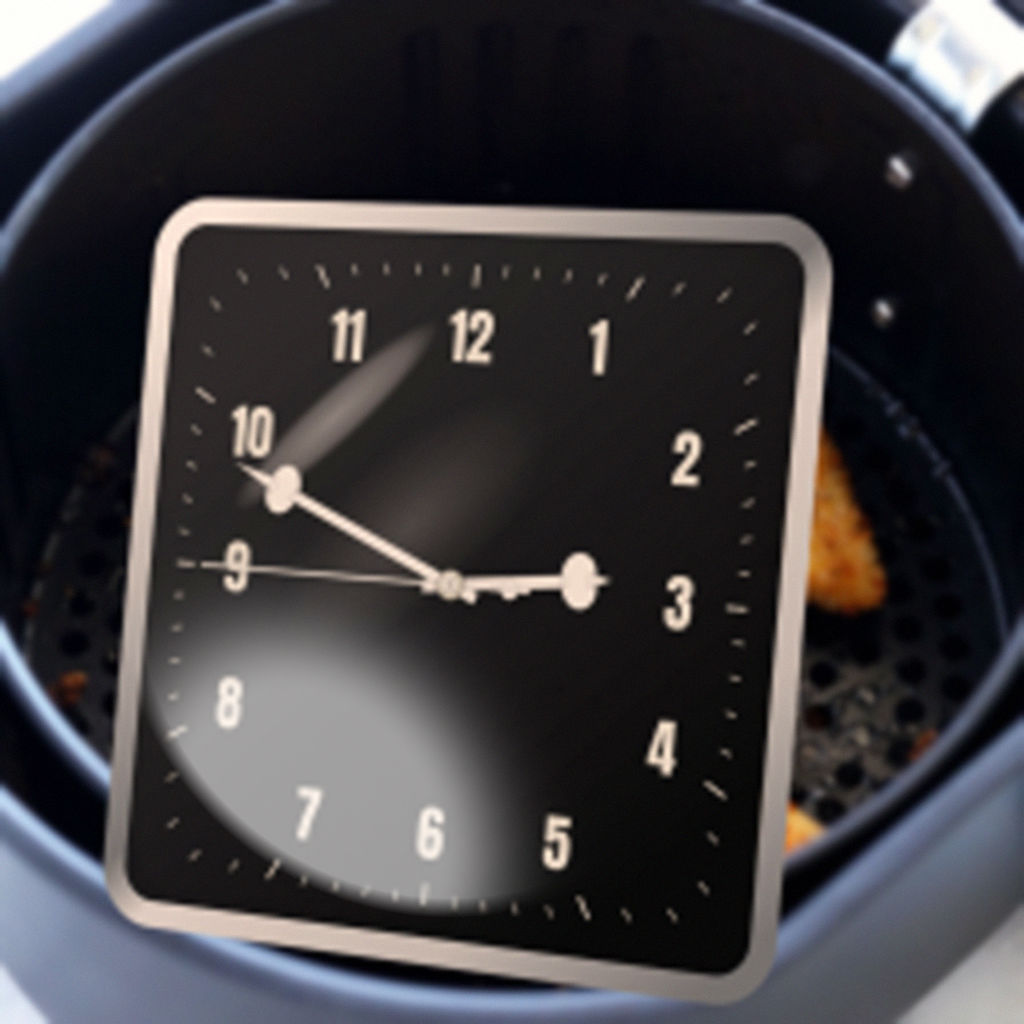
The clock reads 2,48,45
